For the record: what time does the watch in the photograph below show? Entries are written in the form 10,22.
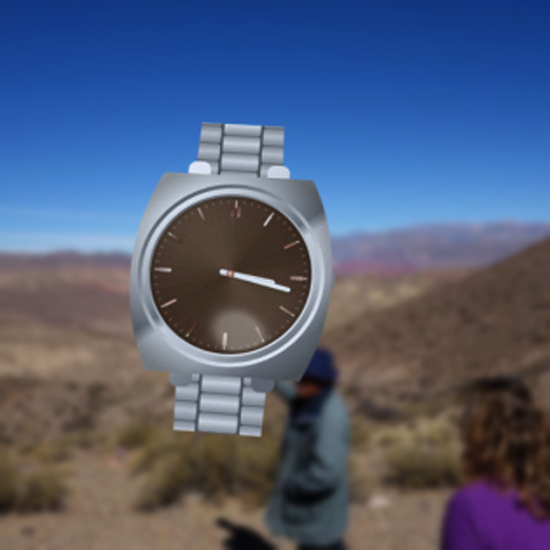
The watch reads 3,17
